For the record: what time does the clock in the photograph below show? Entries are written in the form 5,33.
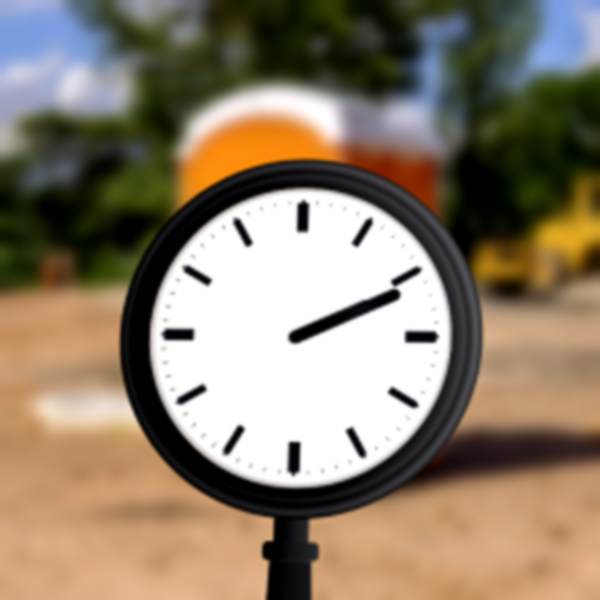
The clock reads 2,11
